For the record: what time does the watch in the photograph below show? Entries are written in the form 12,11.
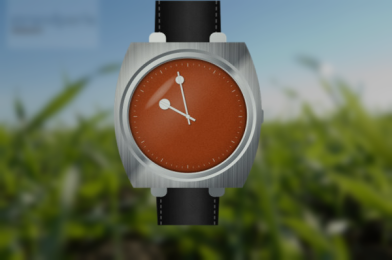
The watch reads 9,58
